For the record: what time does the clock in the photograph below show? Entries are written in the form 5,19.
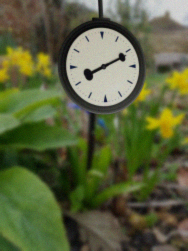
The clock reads 8,11
